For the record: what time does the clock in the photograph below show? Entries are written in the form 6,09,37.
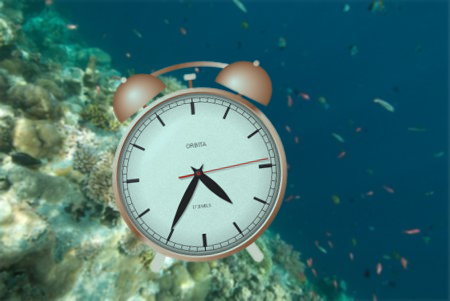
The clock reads 4,35,14
